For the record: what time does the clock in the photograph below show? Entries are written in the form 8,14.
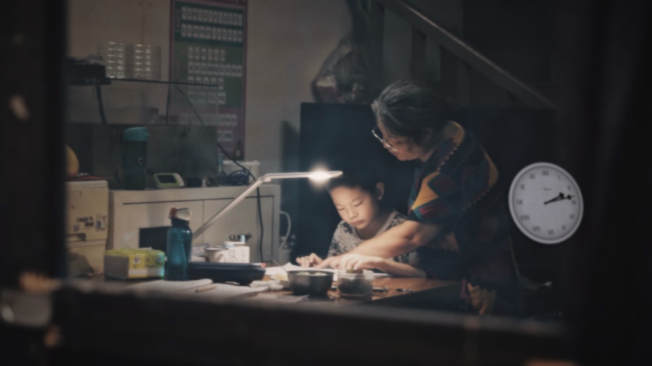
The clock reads 2,13
